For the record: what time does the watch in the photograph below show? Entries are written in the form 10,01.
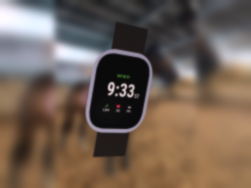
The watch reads 9,33
